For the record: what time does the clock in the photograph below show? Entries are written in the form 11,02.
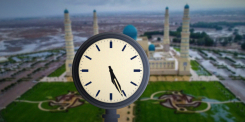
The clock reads 5,26
